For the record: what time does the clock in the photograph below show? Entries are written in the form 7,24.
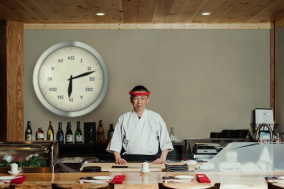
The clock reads 6,12
